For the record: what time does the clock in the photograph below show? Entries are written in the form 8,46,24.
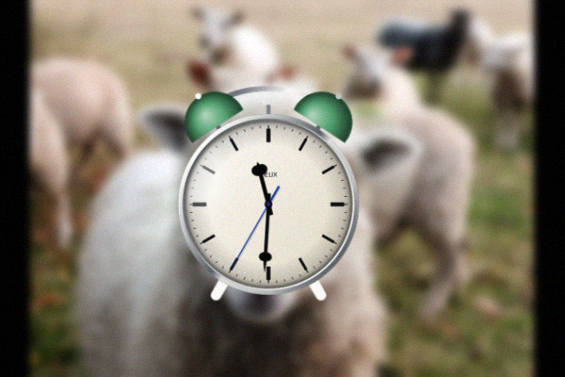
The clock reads 11,30,35
